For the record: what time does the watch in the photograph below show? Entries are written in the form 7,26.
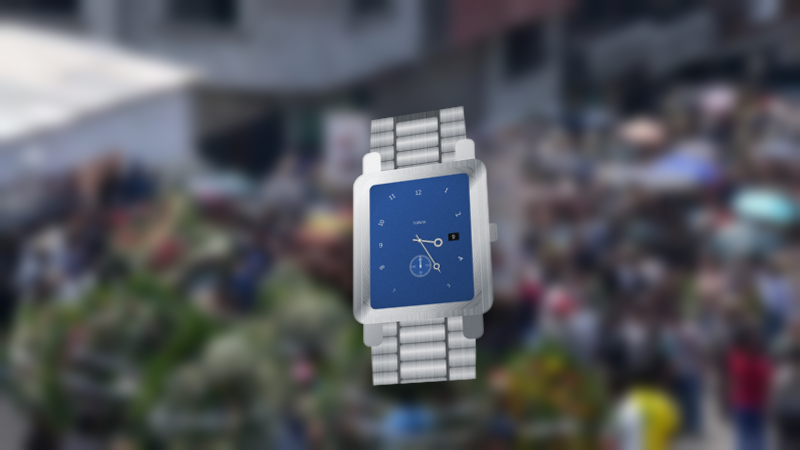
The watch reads 3,25
